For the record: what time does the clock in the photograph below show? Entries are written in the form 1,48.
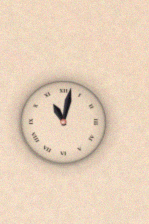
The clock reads 11,02
